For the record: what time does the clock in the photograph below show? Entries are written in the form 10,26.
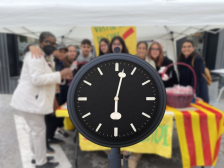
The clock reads 6,02
